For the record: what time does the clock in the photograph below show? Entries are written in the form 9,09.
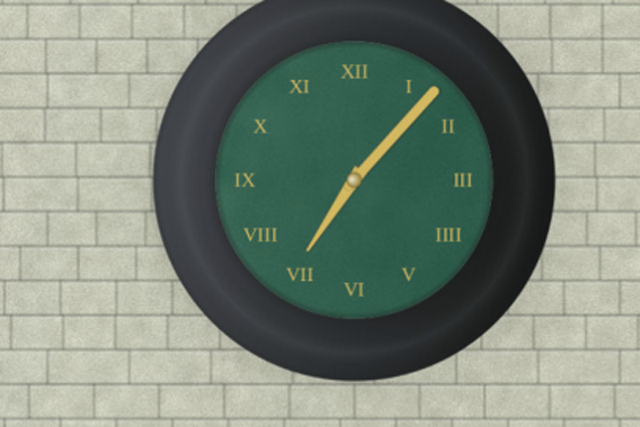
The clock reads 7,07
